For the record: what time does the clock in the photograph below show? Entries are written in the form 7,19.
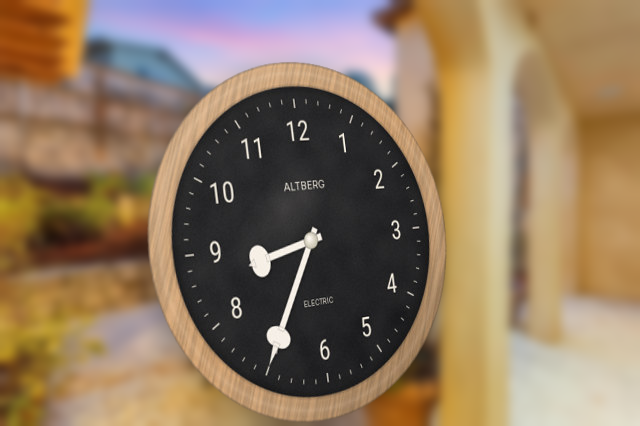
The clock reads 8,35
